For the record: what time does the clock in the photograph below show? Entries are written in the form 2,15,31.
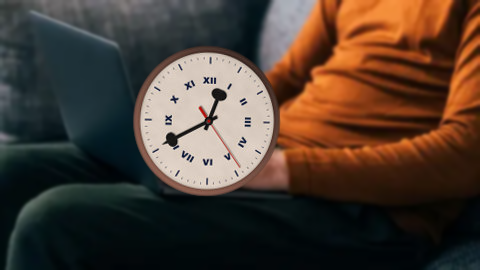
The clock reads 12,40,24
